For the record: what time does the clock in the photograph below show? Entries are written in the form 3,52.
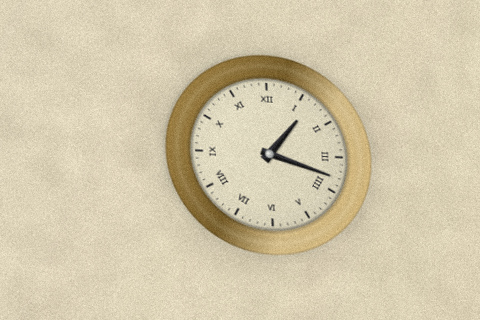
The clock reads 1,18
